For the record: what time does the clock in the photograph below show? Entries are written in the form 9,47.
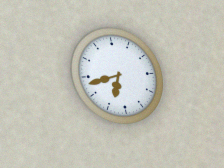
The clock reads 6,43
